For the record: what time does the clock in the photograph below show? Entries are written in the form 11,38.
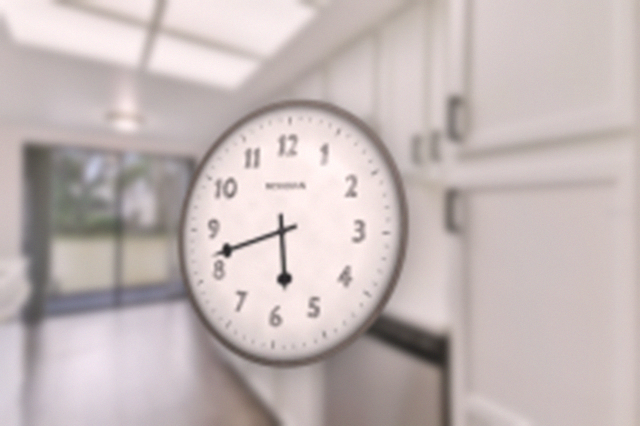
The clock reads 5,42
